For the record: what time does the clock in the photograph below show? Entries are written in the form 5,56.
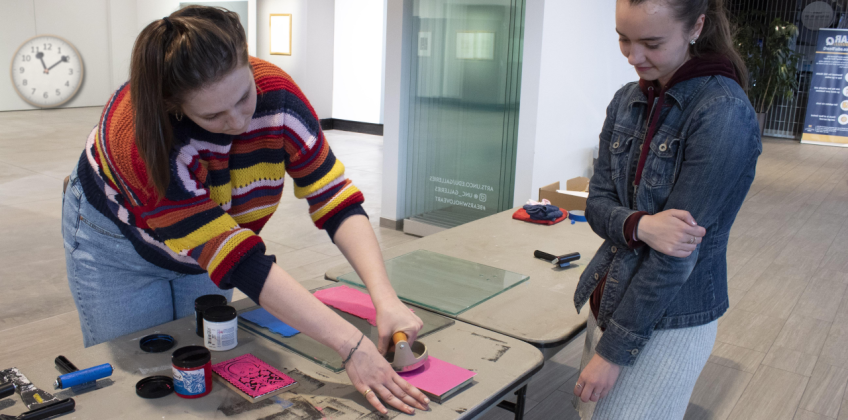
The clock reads 11,09
